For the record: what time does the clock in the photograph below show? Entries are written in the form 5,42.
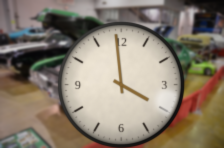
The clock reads 3,59
